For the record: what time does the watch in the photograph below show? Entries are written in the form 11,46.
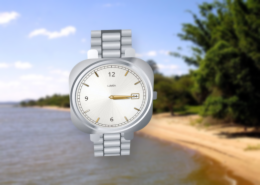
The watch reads 3,15
